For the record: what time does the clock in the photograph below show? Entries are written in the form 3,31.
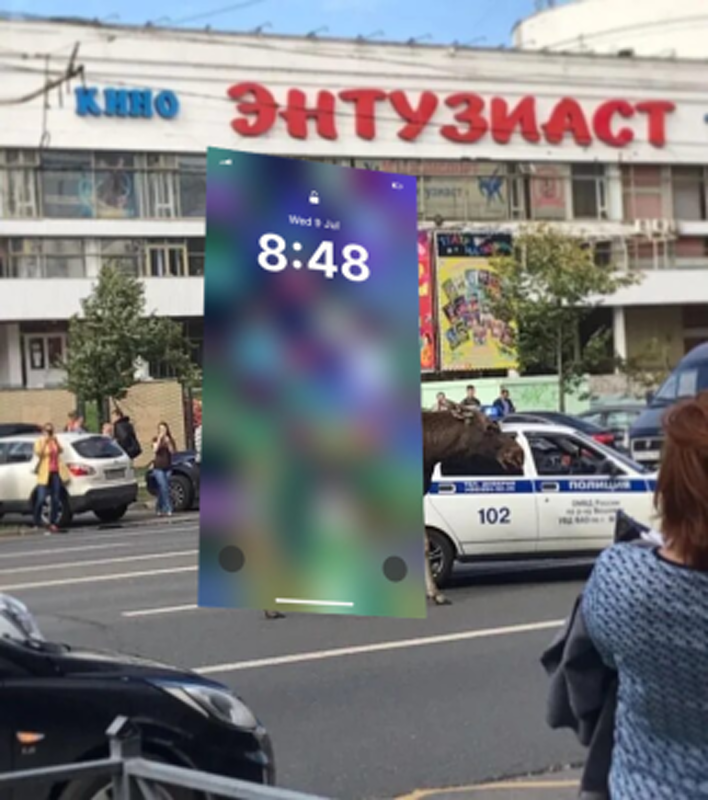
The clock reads 8,48
